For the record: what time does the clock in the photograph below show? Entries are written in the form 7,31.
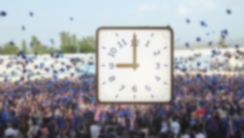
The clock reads 9,00
